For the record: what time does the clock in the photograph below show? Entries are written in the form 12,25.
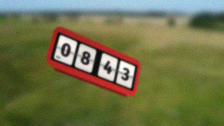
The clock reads 8,43
